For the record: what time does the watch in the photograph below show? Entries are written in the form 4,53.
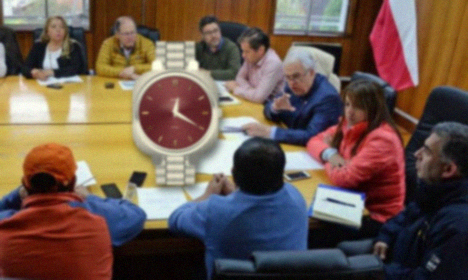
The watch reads 12,20
